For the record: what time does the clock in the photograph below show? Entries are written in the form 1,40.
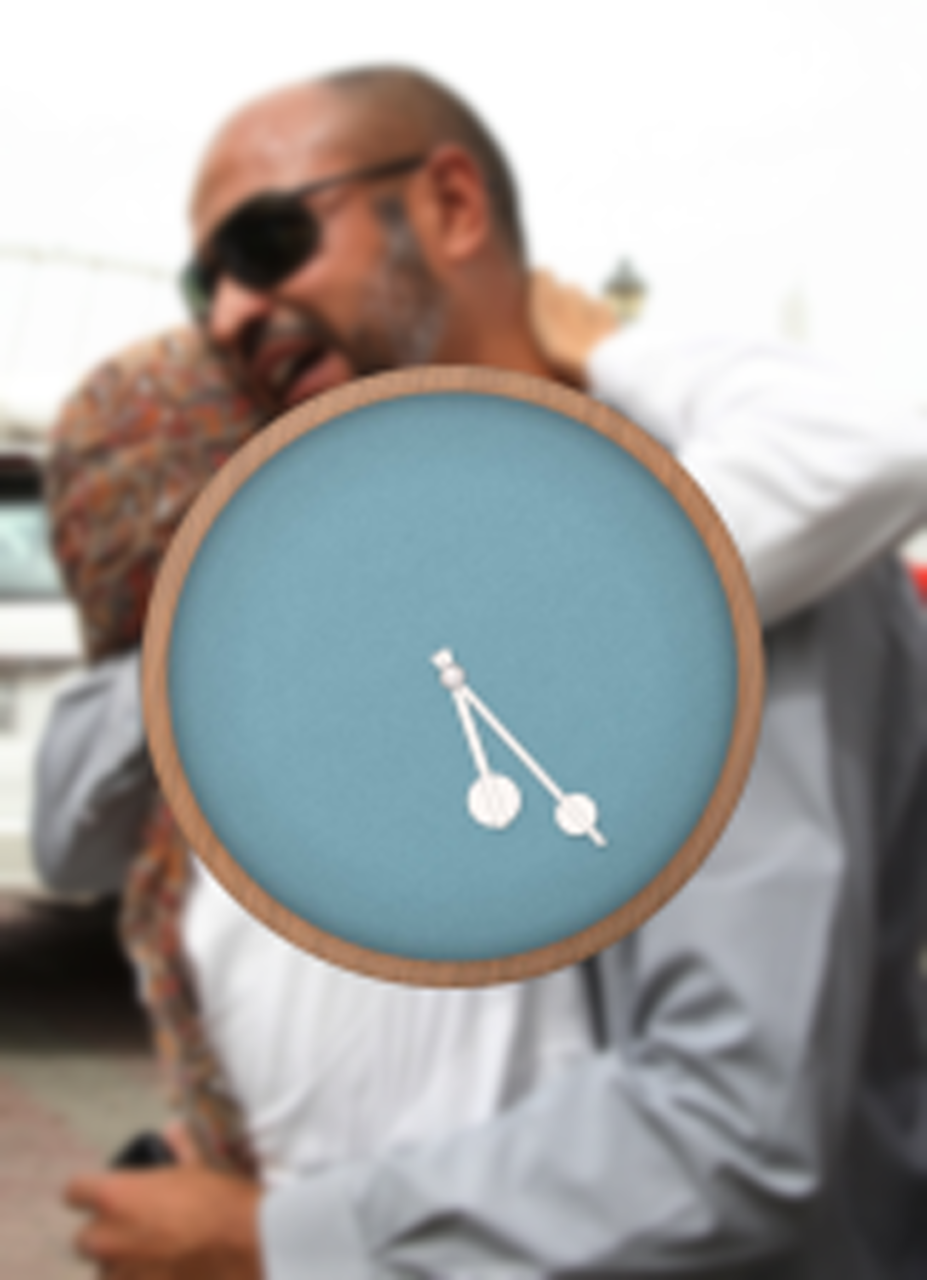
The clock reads 5,23
